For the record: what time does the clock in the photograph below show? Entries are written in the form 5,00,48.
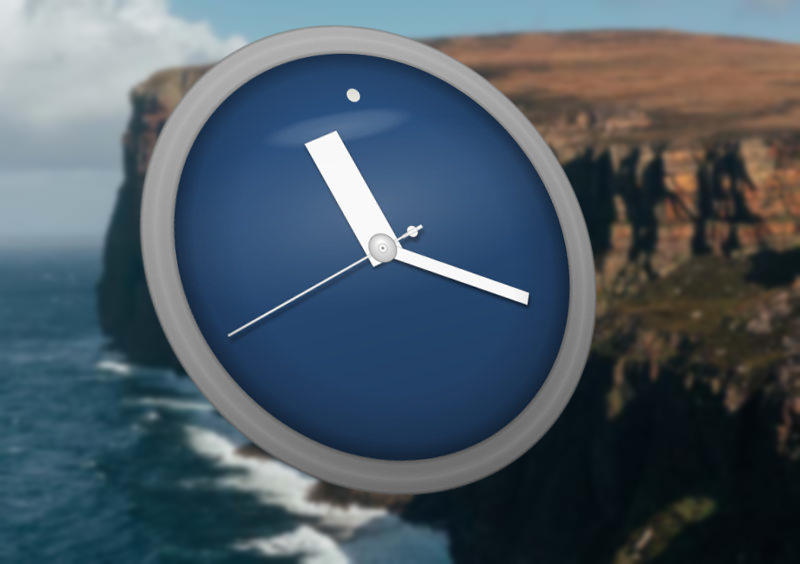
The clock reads 11,18,41
